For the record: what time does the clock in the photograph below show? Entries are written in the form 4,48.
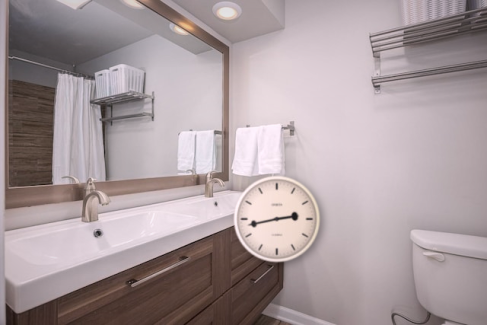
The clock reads 2,43
